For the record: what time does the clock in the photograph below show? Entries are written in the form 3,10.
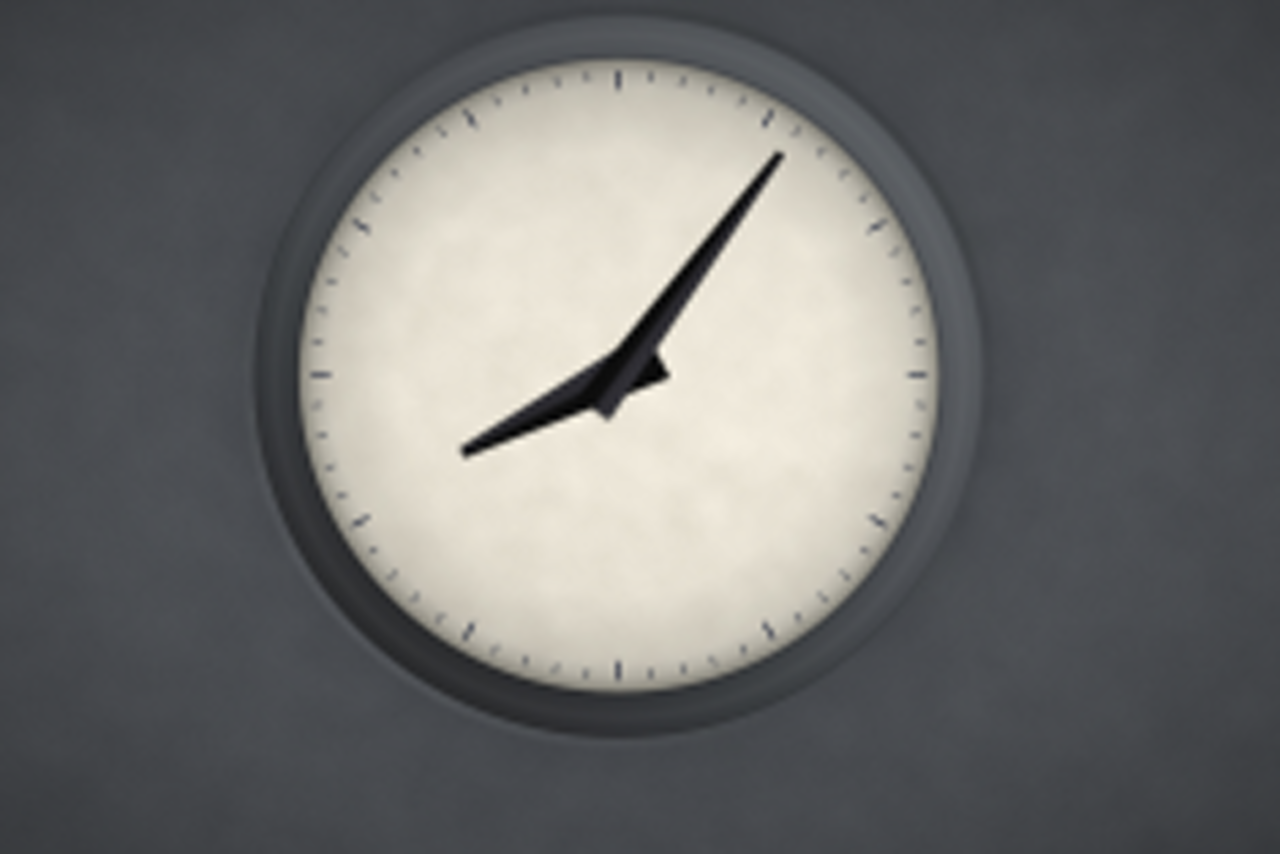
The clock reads 8,06
